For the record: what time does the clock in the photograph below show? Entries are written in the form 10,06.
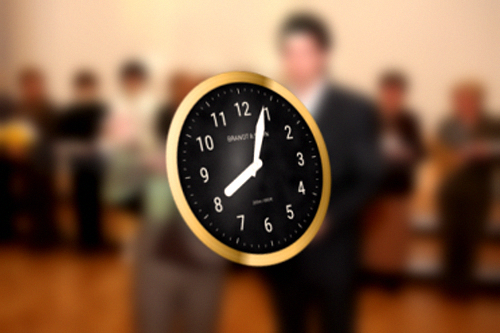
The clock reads 8,04
